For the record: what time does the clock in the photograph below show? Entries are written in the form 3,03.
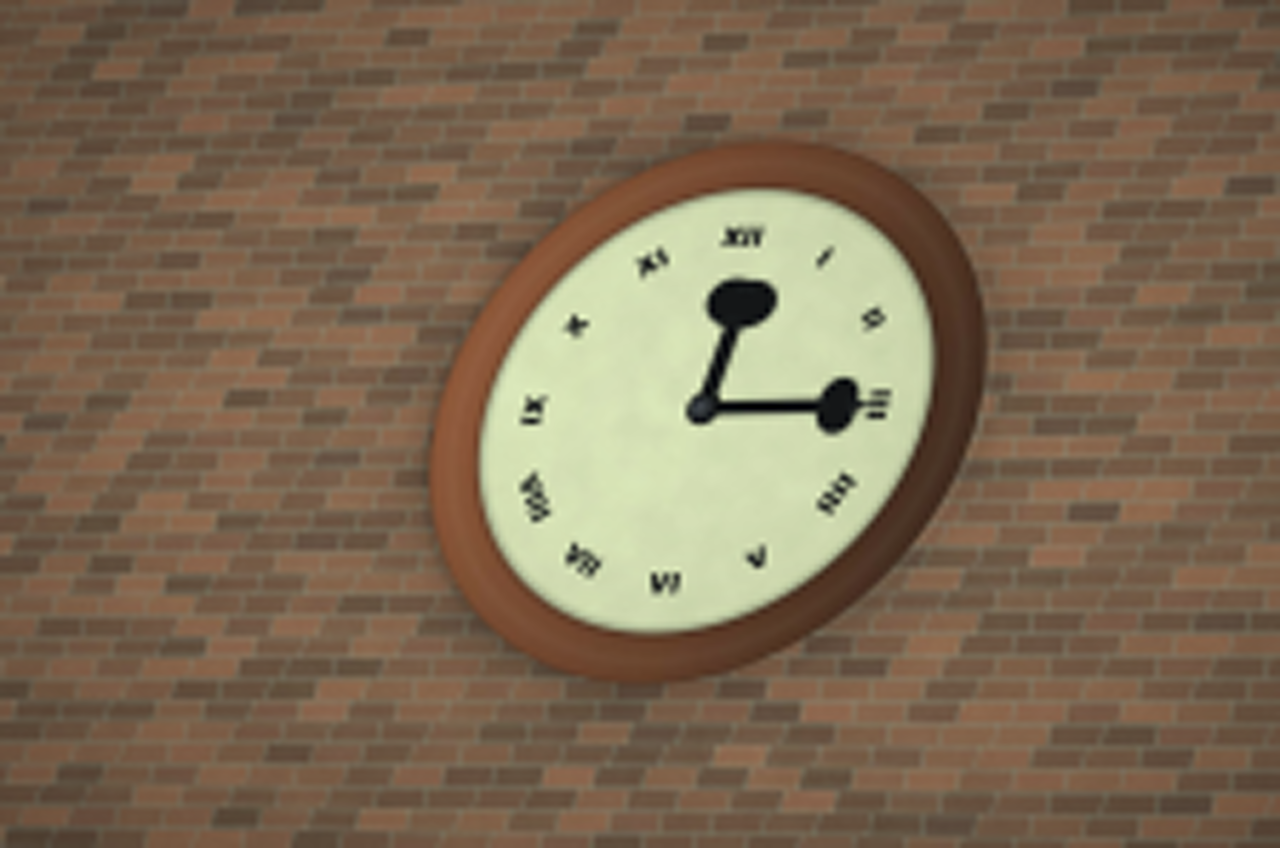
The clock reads 12,15
